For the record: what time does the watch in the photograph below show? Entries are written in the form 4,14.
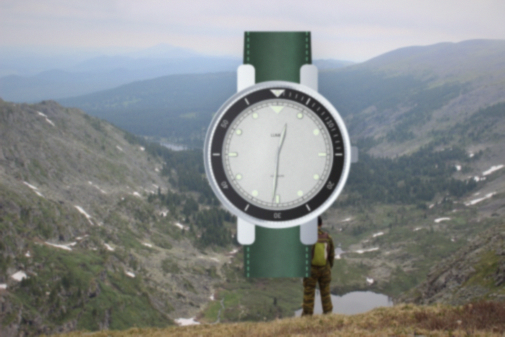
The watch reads 12,31
